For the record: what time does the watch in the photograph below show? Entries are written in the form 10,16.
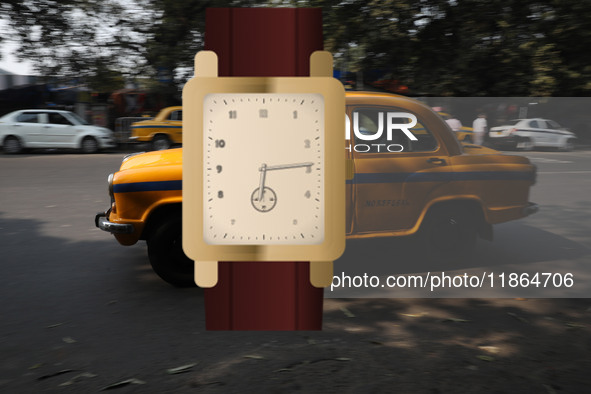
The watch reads 6,14
